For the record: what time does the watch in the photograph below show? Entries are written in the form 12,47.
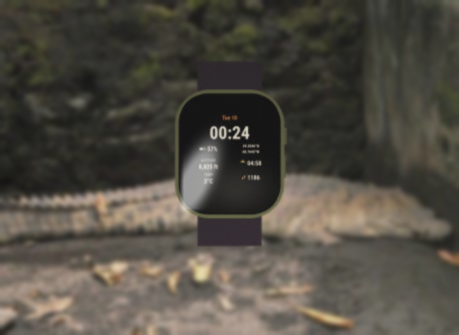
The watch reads 0,24
